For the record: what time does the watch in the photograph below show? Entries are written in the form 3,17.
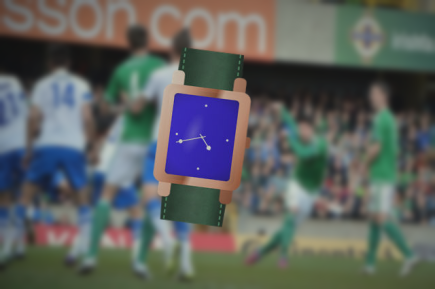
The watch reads 4,42
